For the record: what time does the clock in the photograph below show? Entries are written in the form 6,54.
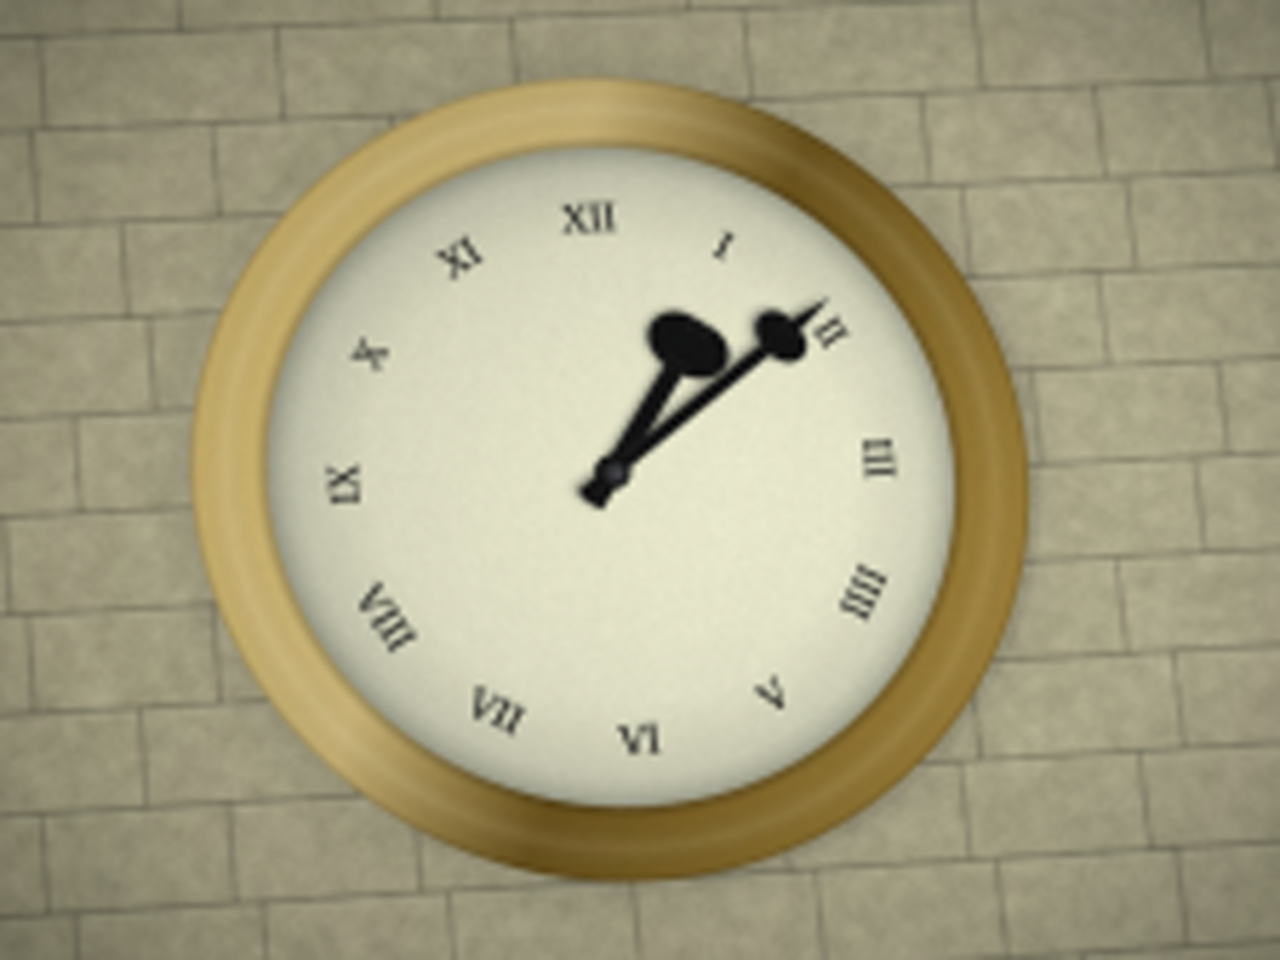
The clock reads 1,09
